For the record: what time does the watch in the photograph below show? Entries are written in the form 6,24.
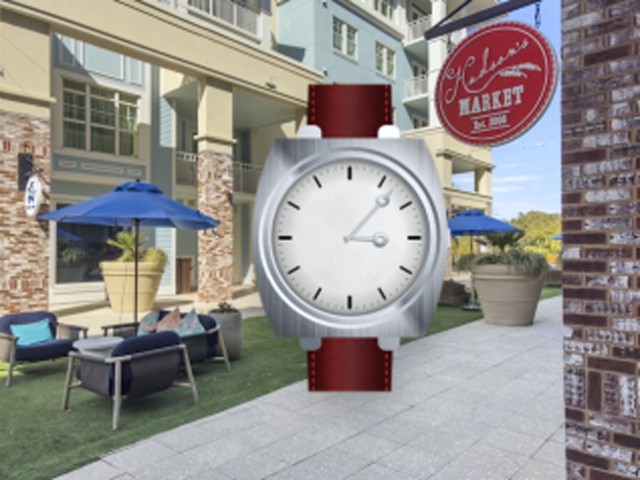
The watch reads 3,07
